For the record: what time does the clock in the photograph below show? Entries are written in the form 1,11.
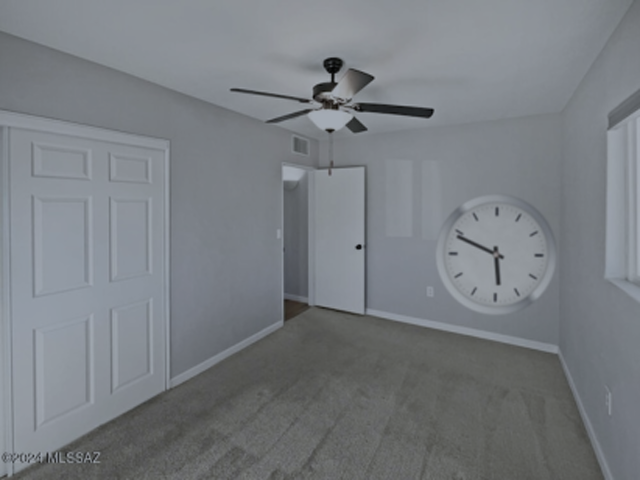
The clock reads 5,49
